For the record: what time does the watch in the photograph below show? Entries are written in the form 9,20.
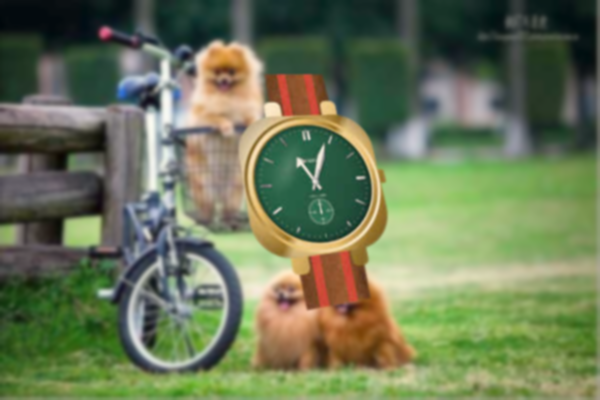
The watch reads 11,04
